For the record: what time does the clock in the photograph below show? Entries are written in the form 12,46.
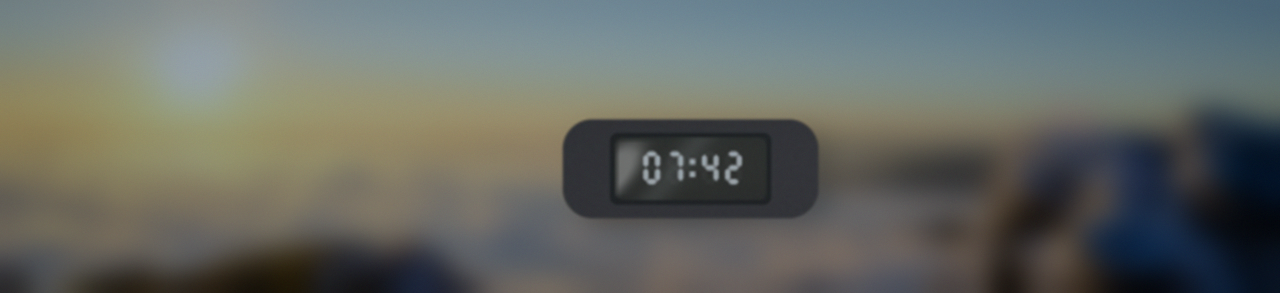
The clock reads 7,42
